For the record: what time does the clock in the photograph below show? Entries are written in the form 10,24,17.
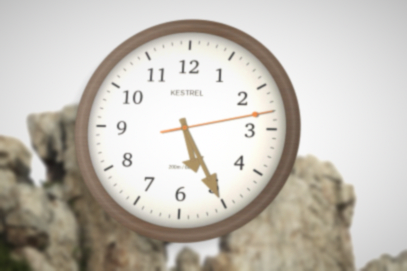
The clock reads 5,25,13
